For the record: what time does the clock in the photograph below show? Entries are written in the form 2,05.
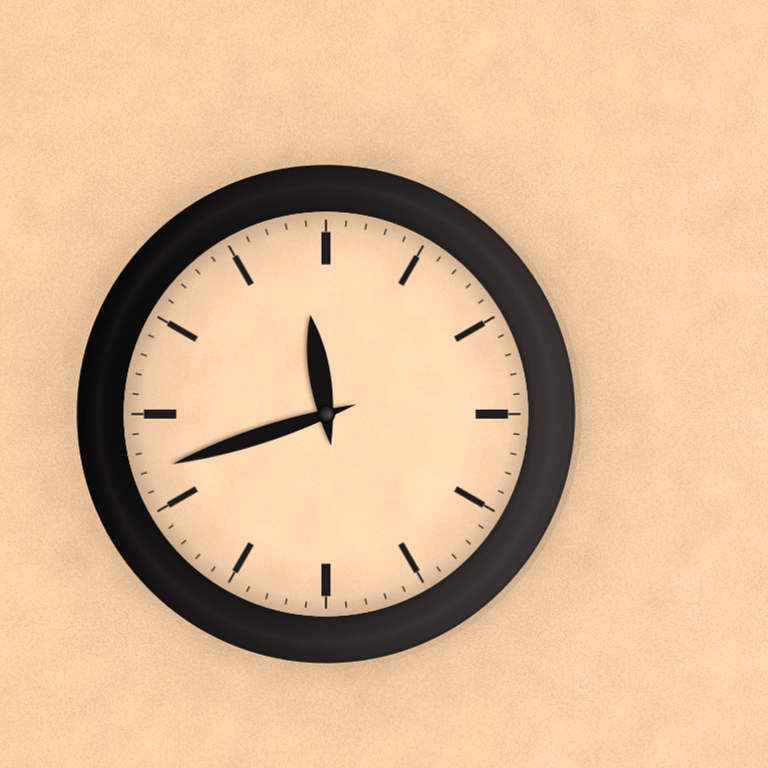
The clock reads 11,42
